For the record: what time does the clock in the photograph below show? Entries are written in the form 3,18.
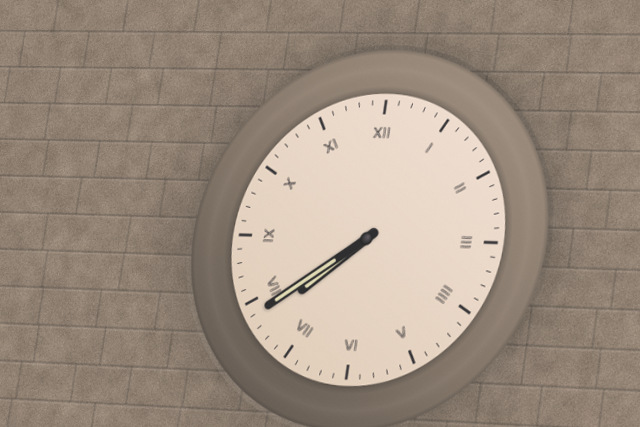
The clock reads 7,39
